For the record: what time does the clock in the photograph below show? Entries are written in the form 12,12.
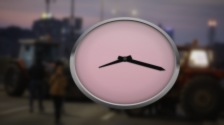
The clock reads 8,18
